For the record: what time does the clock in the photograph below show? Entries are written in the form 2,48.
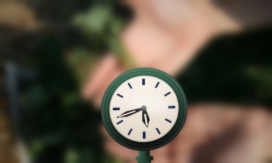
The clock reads 5,42
